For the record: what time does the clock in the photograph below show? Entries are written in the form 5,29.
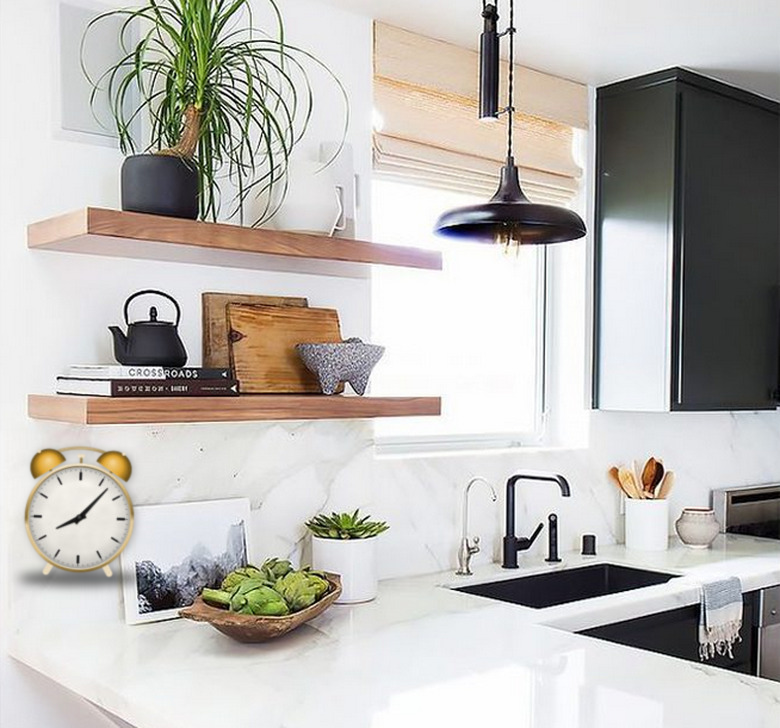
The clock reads 8,07
